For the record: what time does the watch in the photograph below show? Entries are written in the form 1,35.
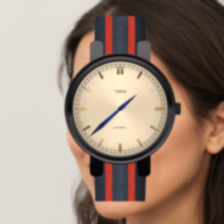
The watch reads 1,38
